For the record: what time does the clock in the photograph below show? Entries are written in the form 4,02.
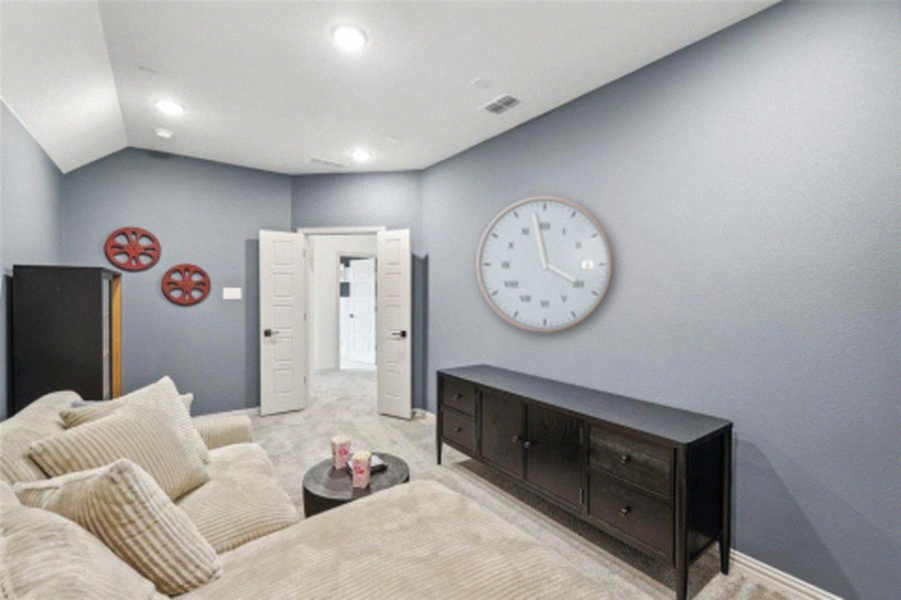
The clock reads 3,58
